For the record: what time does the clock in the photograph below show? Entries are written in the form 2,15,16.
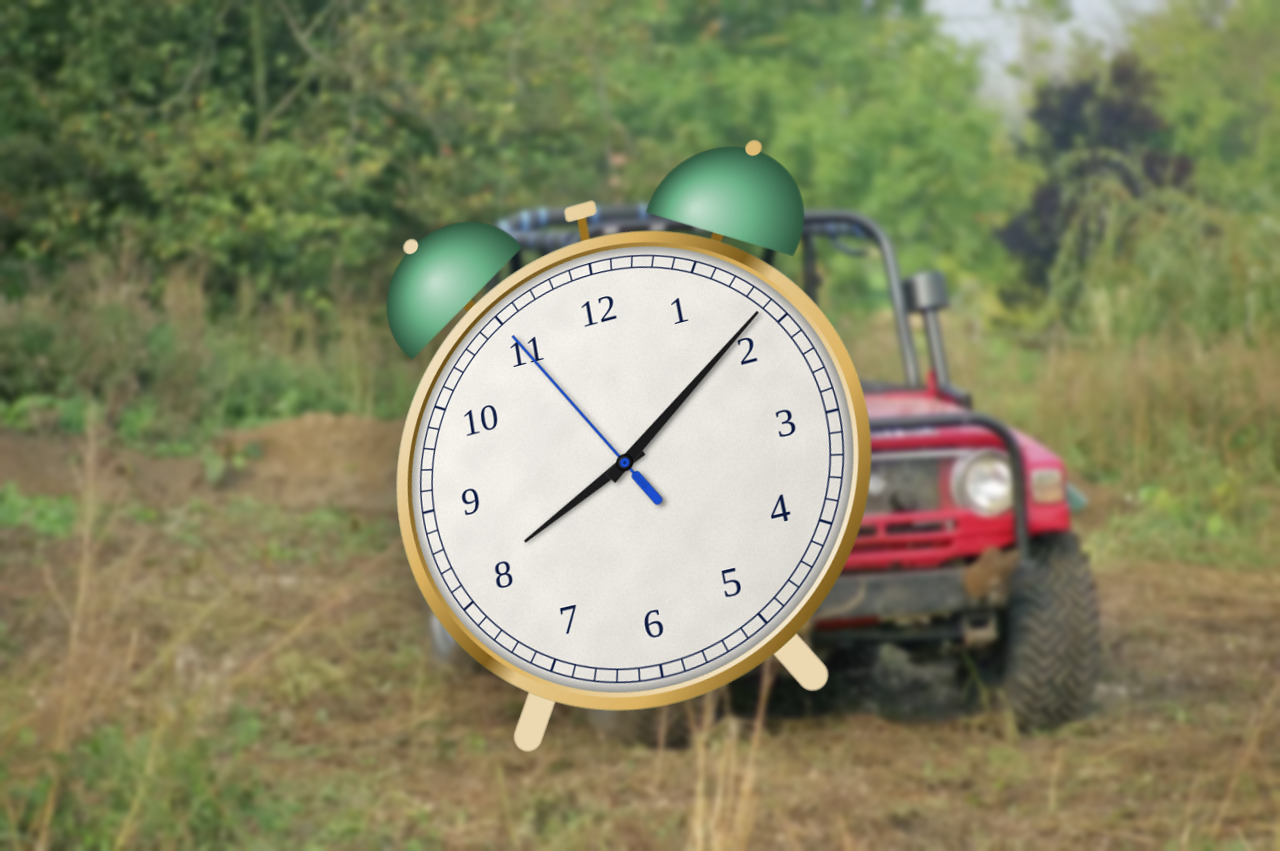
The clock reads 8,08,55
